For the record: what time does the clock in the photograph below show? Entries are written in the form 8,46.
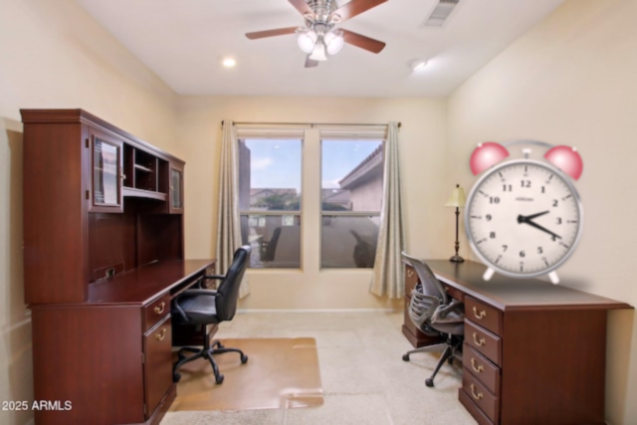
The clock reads 2,19
